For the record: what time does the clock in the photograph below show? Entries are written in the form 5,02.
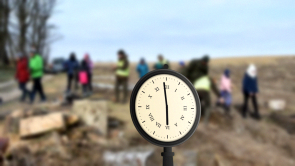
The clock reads 5,59
